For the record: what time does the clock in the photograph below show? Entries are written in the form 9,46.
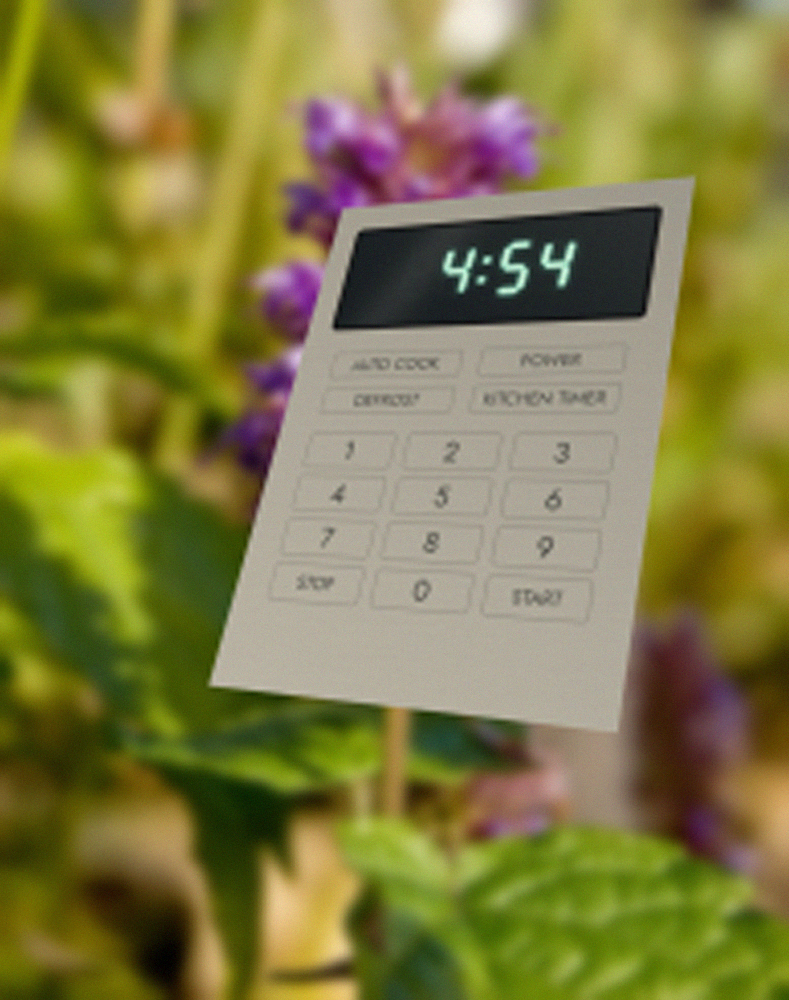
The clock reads 4,54
